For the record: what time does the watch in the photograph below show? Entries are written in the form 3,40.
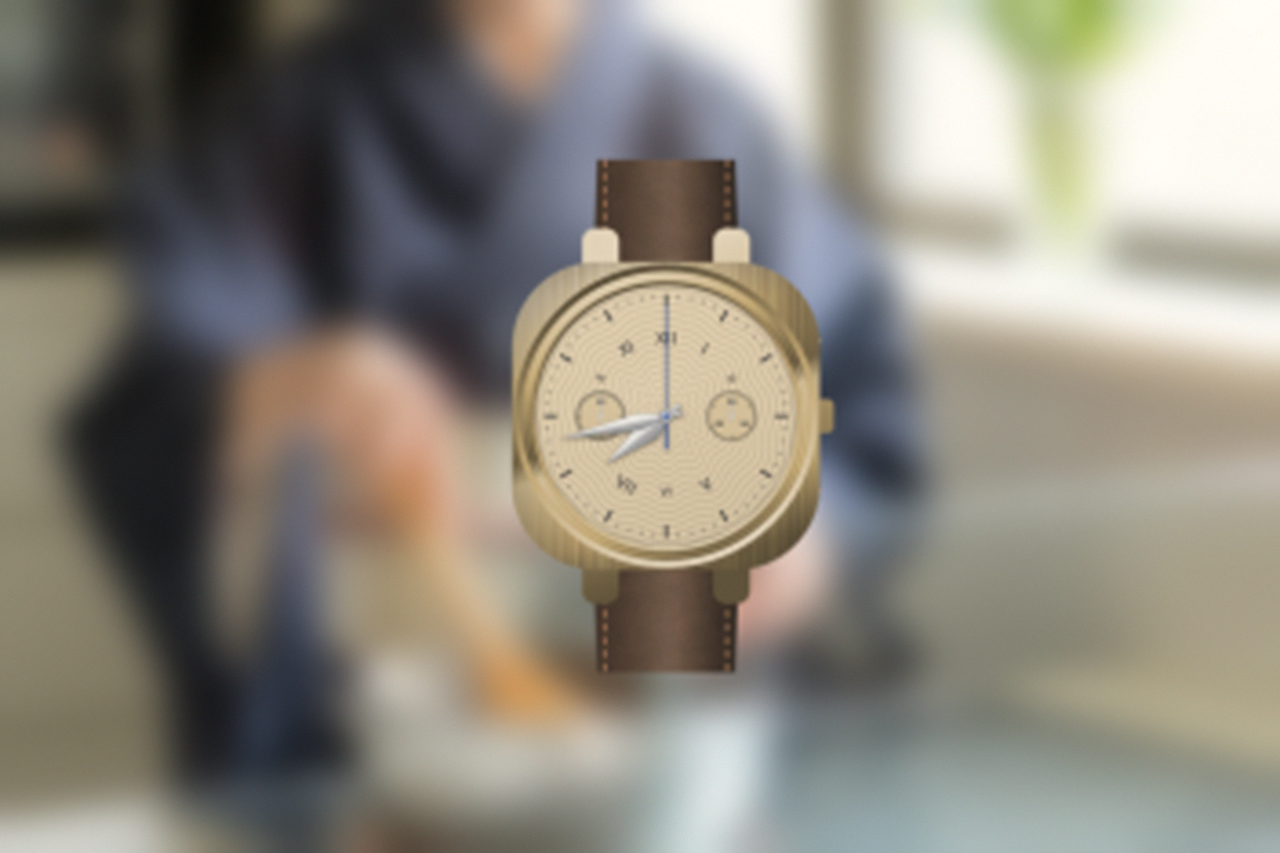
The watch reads 7,43
